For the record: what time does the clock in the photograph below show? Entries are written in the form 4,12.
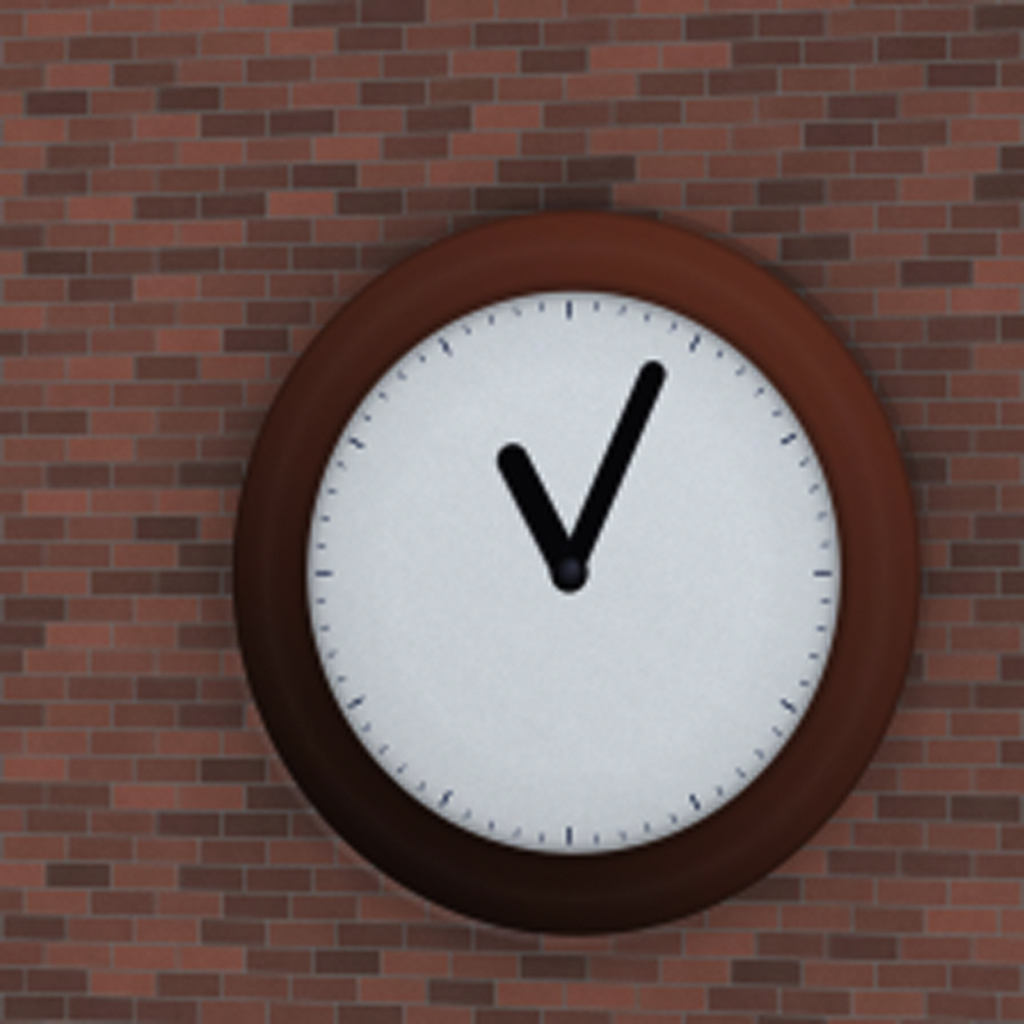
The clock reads 11,04
